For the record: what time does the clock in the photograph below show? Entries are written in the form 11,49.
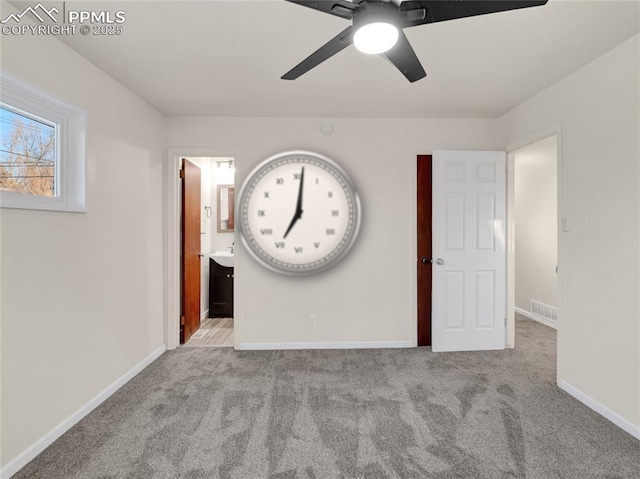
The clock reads 7,01
